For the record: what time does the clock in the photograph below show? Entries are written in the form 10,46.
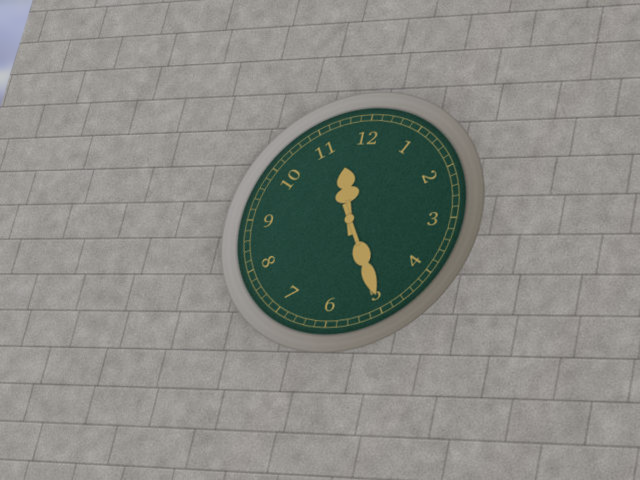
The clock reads 11,25
